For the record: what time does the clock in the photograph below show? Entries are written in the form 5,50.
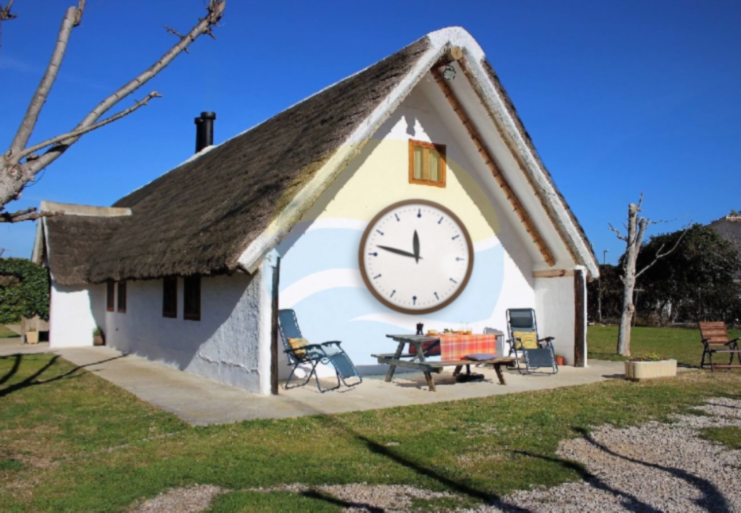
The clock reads 11,47
